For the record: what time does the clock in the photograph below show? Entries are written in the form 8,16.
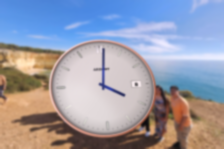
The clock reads 4,01
